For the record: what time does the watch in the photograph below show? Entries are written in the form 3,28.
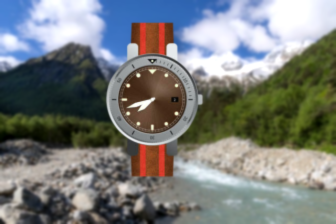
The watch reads 7,42
